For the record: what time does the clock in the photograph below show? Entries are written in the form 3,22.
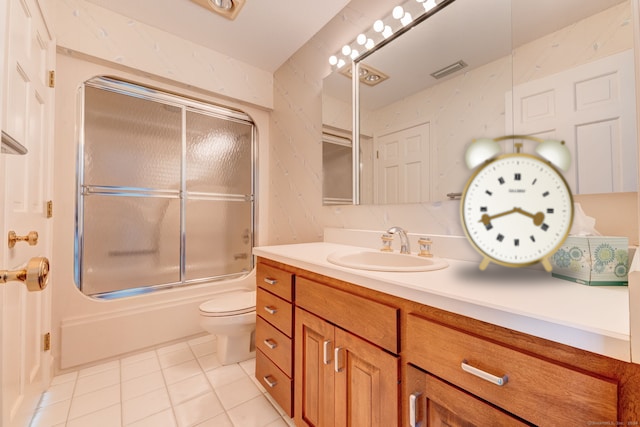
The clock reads 3,42
